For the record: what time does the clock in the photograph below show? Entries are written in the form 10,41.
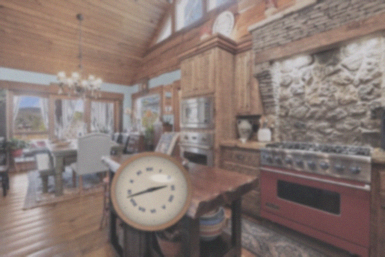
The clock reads 2,43
